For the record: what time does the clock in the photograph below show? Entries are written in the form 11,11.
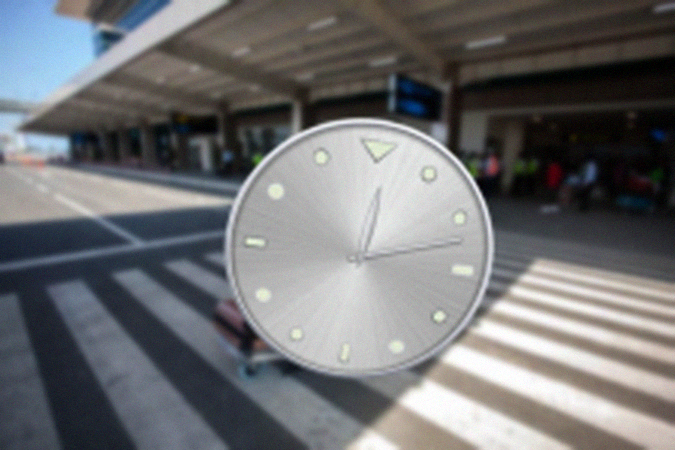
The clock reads 12,12
